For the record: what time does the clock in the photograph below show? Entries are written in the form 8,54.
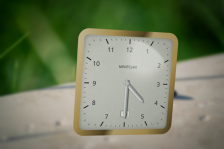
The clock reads 4,30
